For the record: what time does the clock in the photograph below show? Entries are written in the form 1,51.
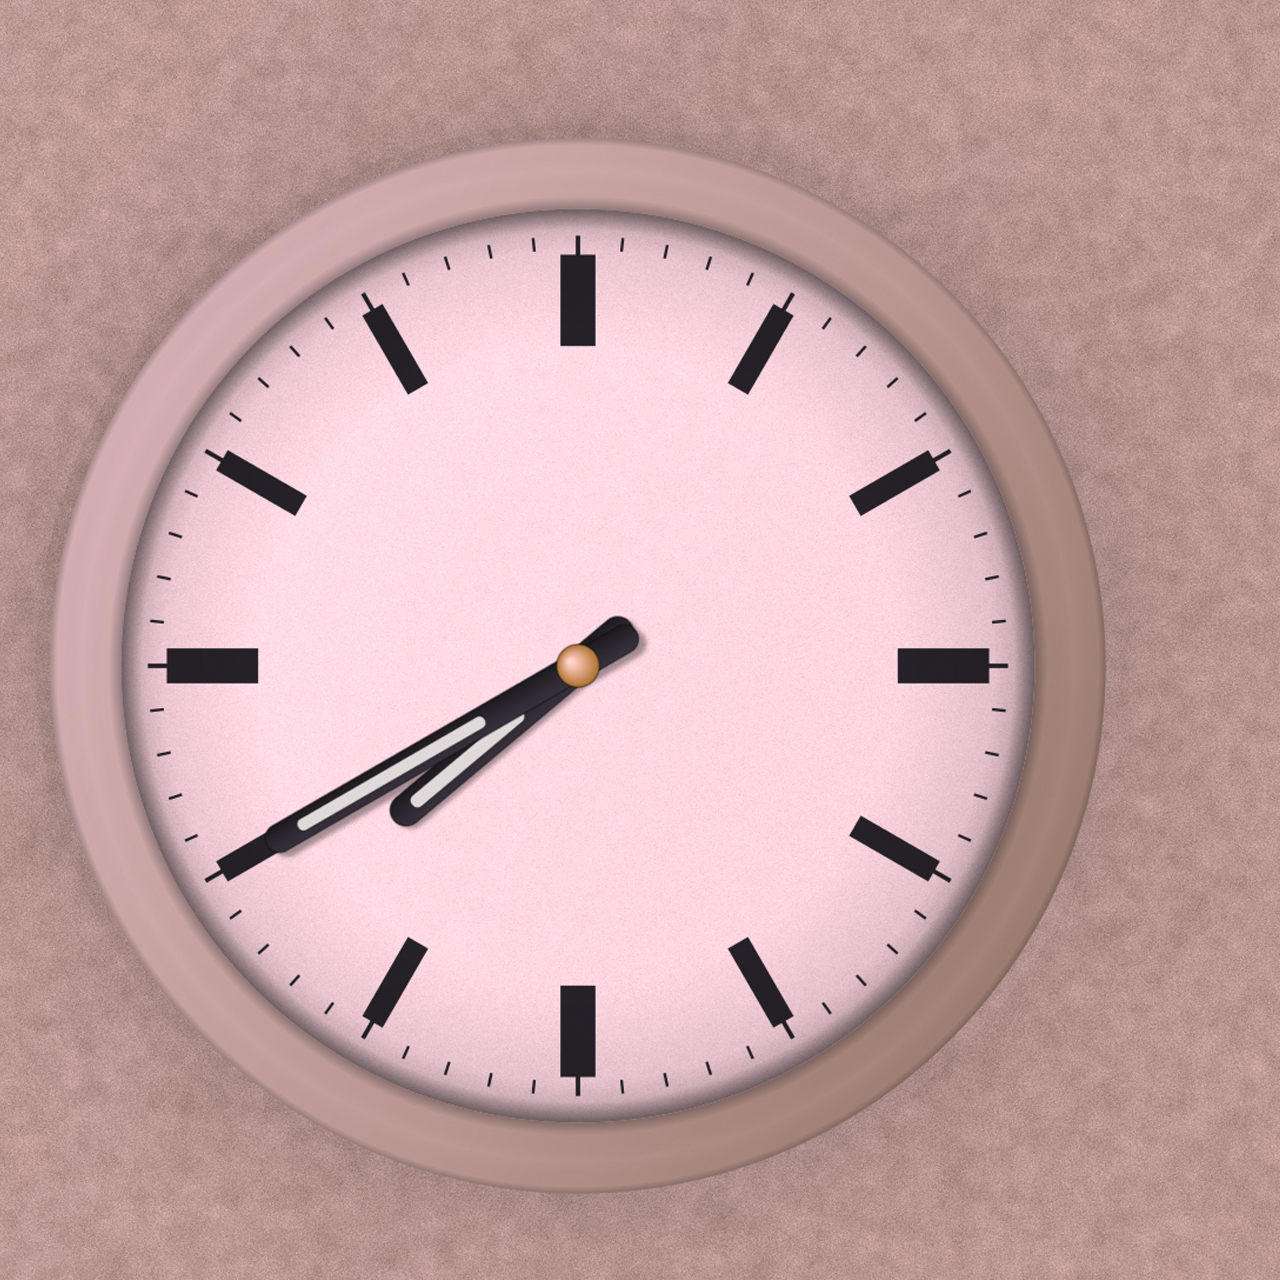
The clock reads 7,40
